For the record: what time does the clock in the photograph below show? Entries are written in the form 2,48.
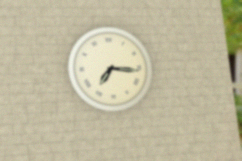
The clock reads 7,16
